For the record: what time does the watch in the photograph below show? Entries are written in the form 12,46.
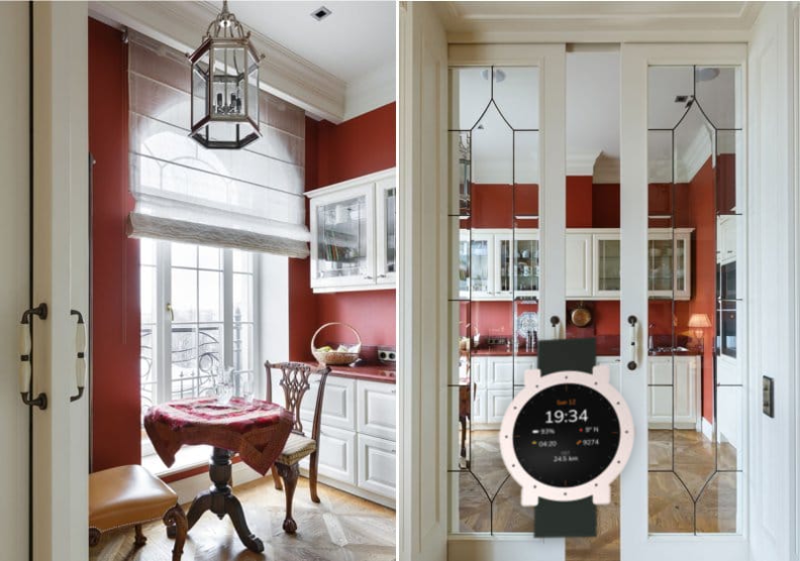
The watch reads 19,34
